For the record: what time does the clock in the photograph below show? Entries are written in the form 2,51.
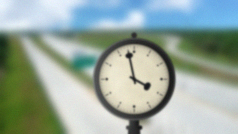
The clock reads 3,58
